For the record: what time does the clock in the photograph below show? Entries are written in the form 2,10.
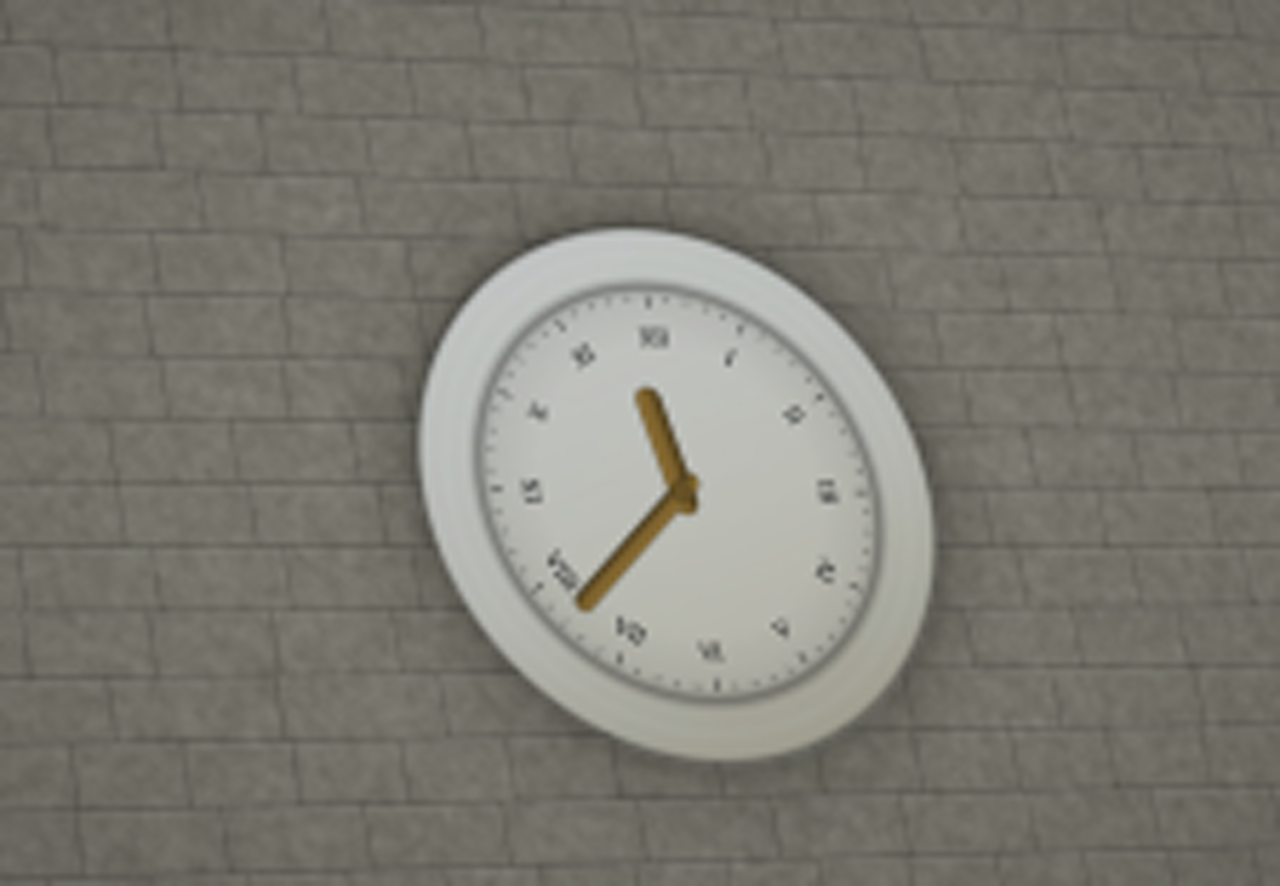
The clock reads 11,38
